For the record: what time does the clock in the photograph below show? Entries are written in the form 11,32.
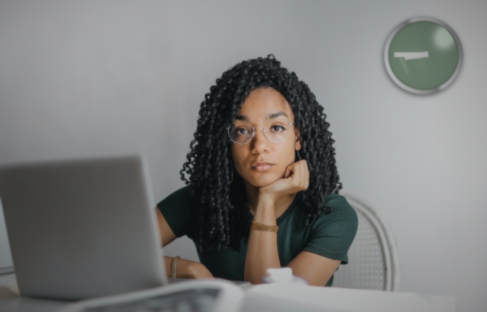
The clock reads 8,45
